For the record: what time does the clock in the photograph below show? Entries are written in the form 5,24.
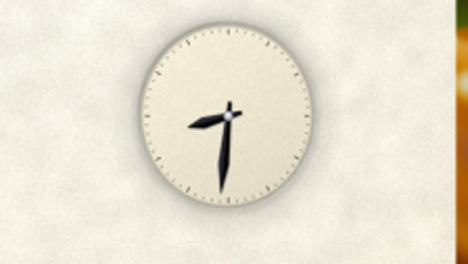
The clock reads 8,31
